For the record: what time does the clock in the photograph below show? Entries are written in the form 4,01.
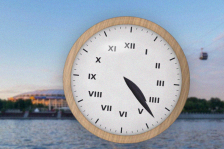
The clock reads 4,23
